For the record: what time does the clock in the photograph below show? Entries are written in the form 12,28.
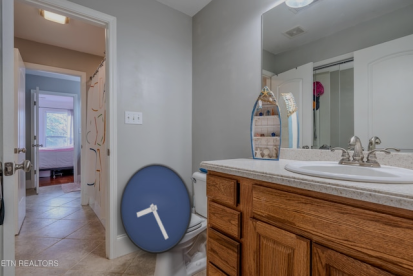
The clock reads 8,25
